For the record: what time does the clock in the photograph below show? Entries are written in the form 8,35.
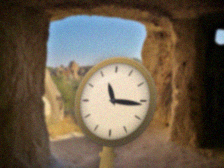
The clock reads 11,16
